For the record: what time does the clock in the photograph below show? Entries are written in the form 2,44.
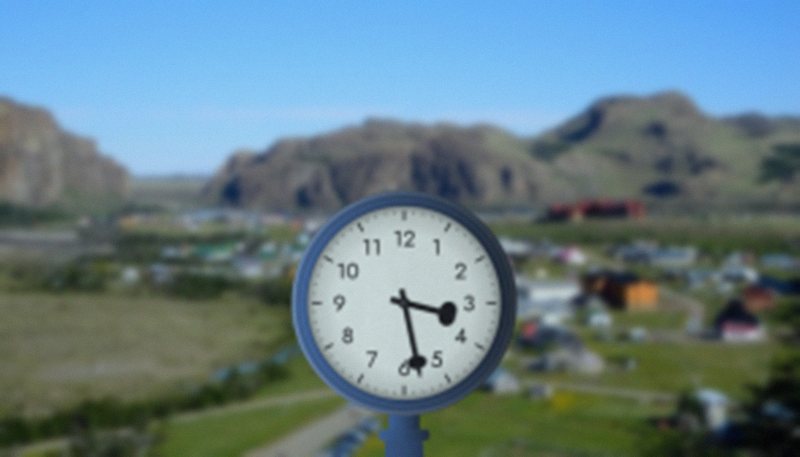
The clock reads 3,28
